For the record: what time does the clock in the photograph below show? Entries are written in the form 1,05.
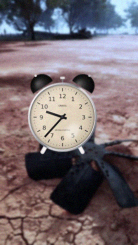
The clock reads 9,37
